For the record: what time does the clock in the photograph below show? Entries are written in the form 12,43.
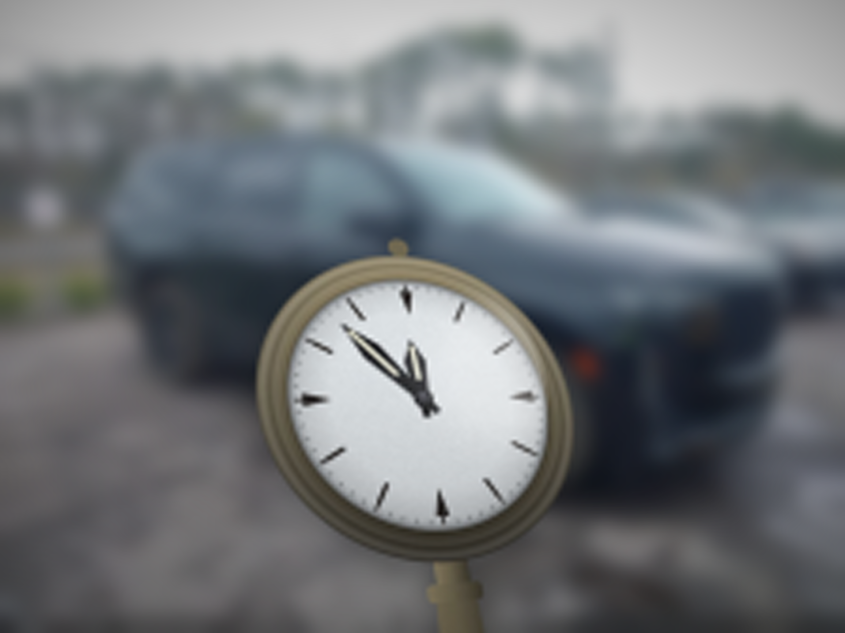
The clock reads 11,53
